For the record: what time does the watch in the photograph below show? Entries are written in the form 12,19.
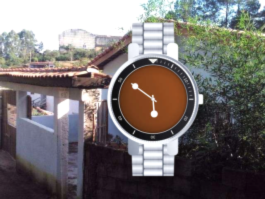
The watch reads 5,51
